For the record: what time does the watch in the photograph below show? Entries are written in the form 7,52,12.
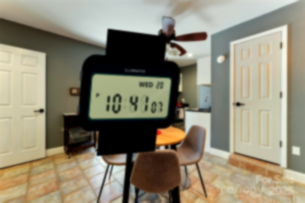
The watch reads 10,41,07
